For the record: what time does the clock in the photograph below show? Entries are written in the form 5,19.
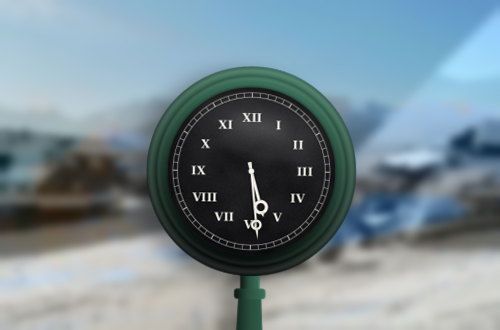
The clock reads 5,29
